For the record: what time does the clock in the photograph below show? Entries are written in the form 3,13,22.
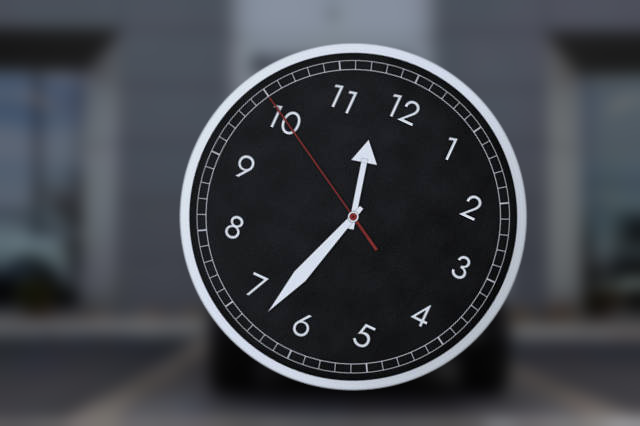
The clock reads 11,32,50
